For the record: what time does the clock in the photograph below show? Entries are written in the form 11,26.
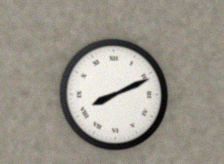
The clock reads 8,11
